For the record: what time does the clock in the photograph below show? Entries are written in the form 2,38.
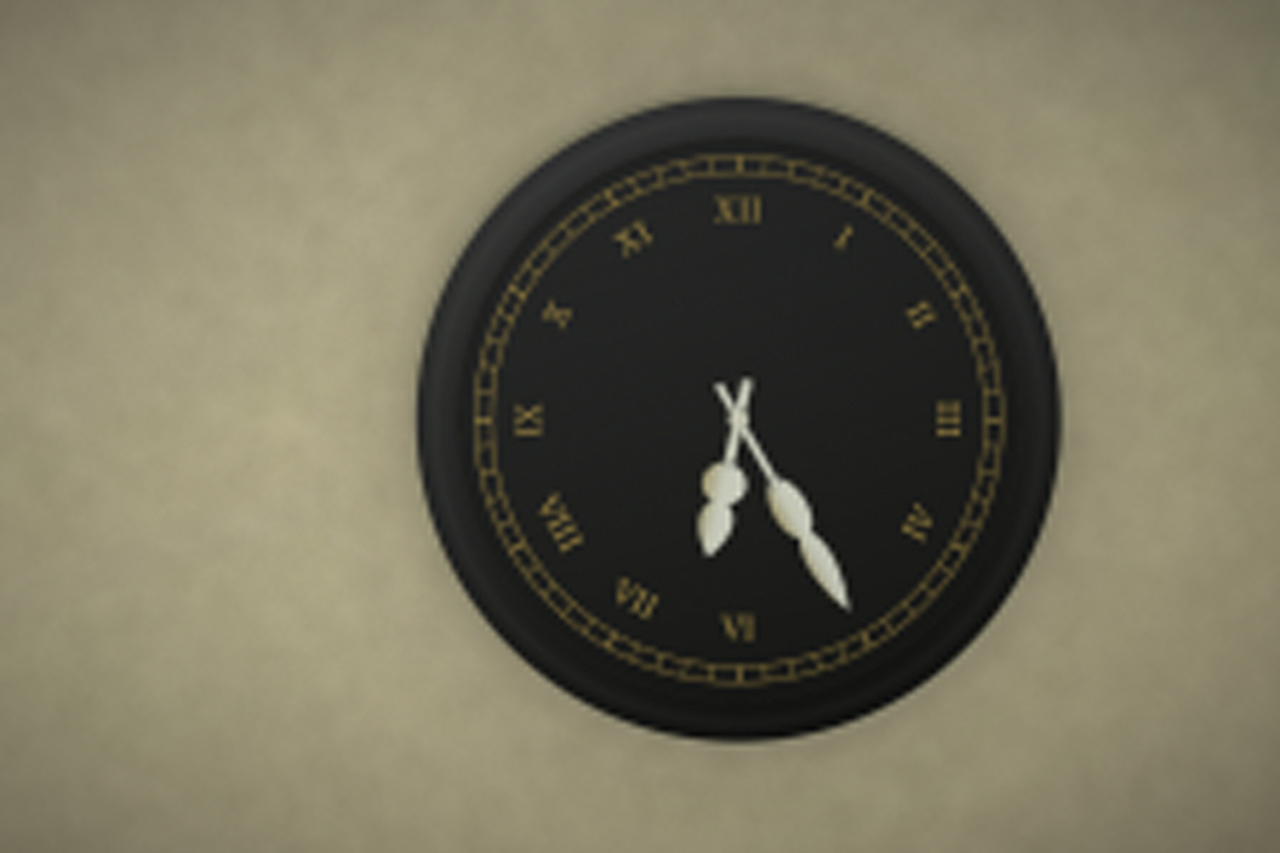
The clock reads 6,25
